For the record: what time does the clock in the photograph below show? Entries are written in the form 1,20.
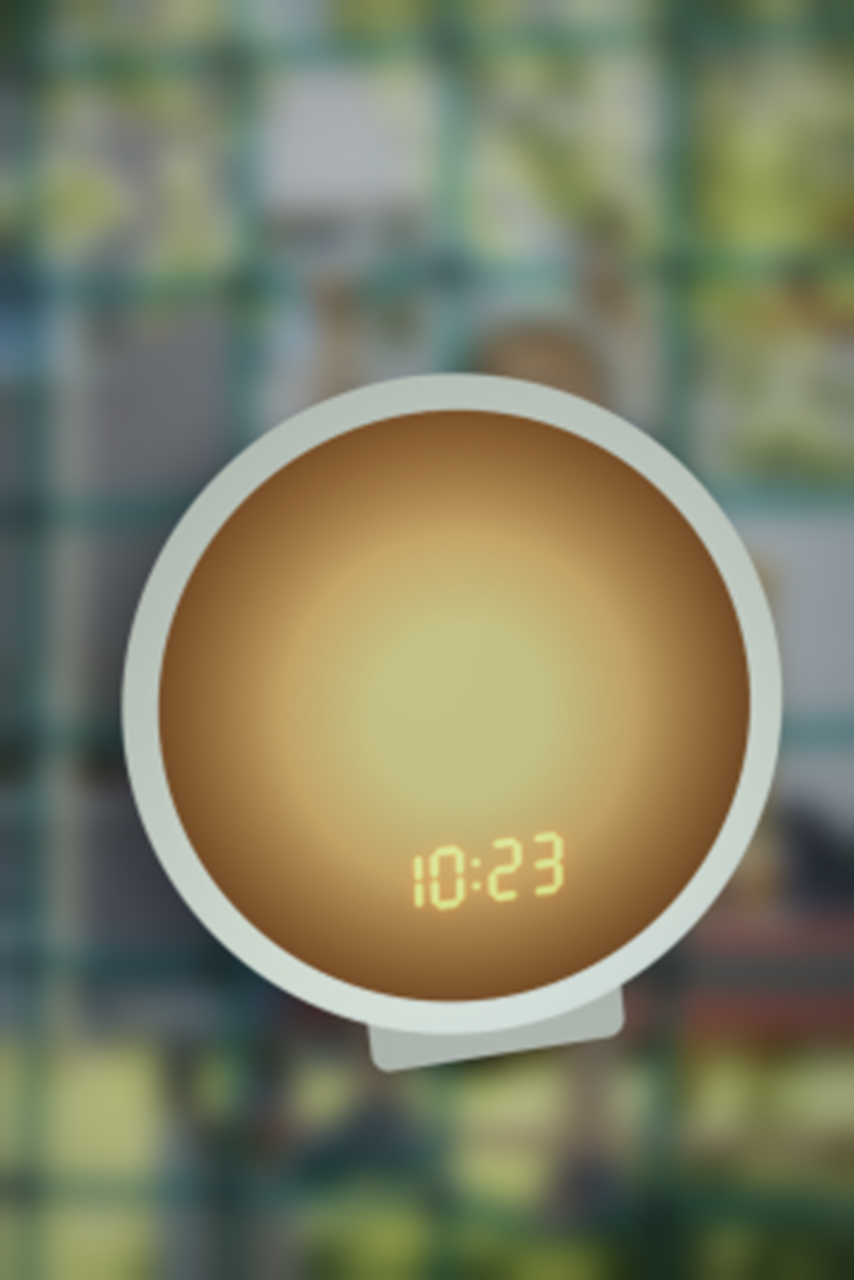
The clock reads 10,23
